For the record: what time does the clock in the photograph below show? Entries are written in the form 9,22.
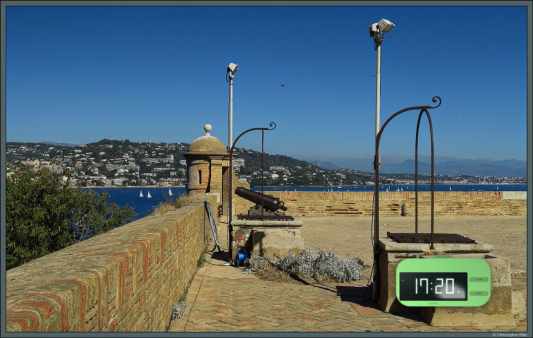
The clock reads 17,20
